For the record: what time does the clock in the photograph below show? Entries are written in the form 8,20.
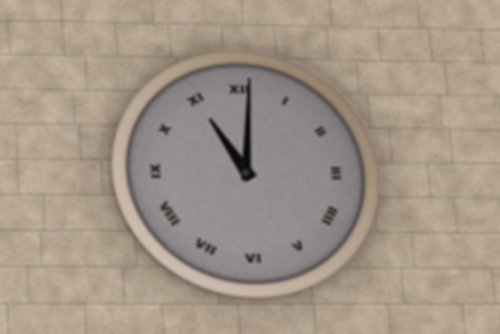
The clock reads 11,01
